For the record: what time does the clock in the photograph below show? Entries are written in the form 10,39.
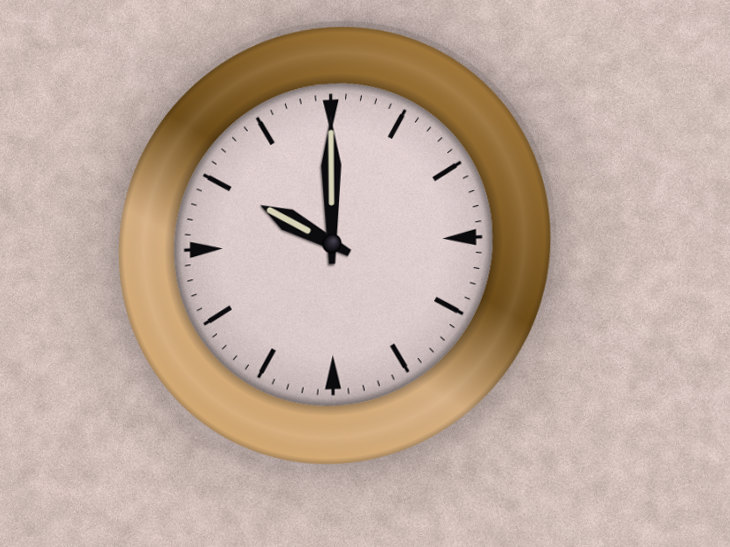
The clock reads 10,00
